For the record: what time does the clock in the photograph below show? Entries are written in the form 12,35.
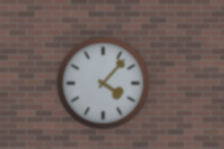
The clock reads 4,07
